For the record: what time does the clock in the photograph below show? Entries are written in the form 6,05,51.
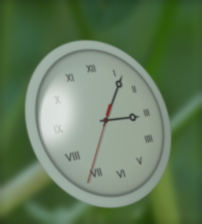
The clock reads 3,06,36
